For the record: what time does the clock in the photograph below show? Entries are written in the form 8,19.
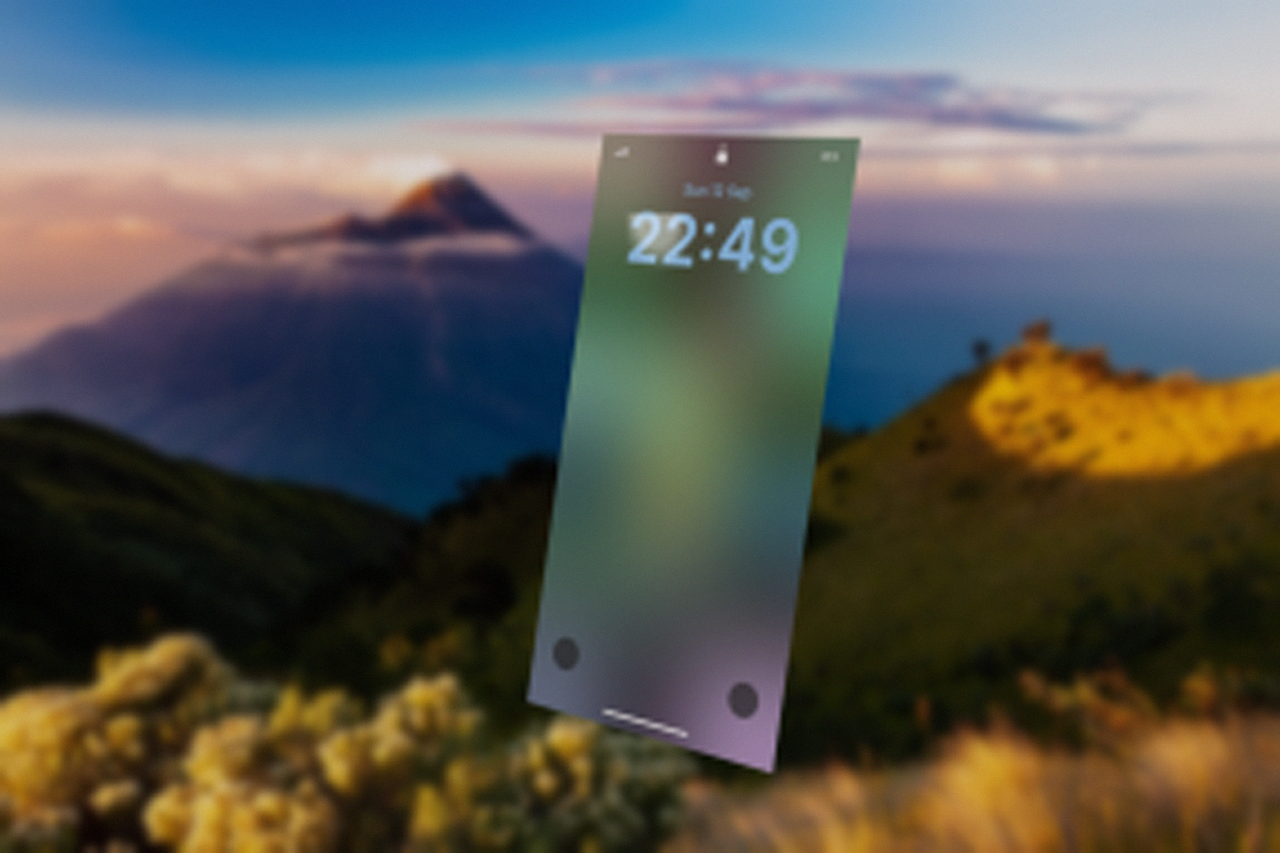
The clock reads 22,49
